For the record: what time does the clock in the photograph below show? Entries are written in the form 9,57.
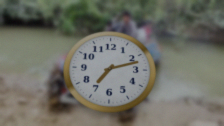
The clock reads 7,12
